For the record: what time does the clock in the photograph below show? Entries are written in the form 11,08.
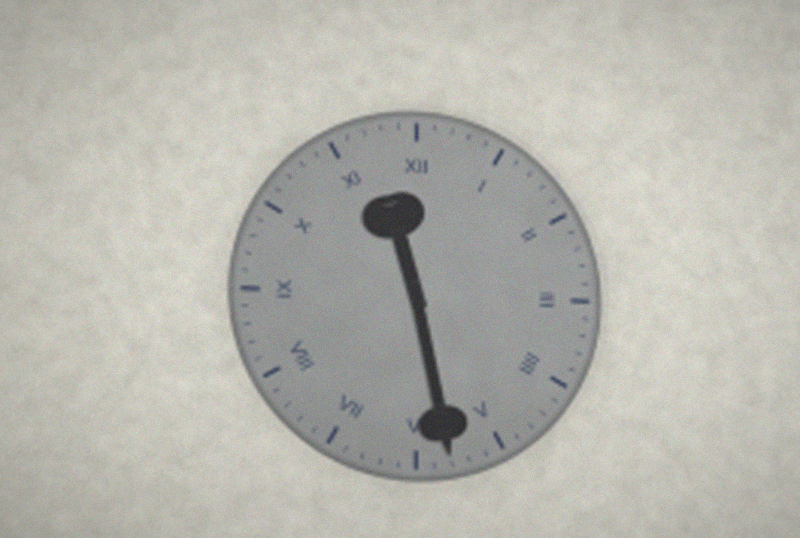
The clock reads 11,28
